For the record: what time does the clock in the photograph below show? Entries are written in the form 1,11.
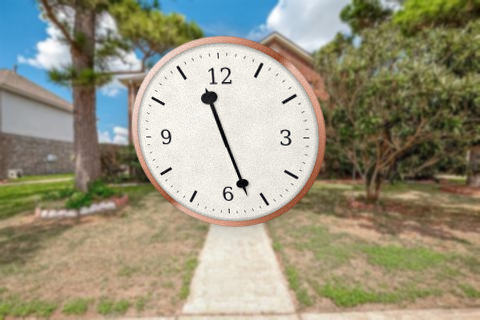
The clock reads 11,27
